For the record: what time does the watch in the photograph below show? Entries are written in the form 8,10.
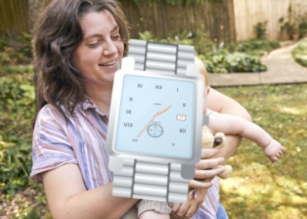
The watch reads 1,35
